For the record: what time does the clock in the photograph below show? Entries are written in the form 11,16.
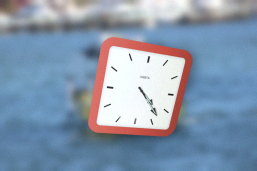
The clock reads 4,23
